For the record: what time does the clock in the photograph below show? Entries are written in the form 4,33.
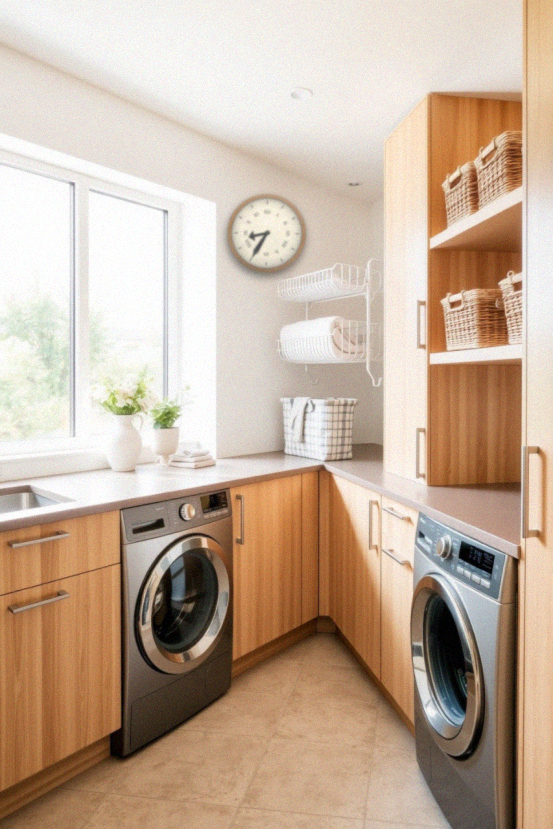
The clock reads 8,35
